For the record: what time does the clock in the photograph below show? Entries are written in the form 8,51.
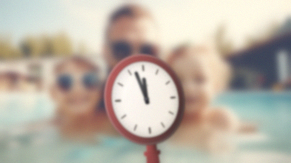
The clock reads 11,57
